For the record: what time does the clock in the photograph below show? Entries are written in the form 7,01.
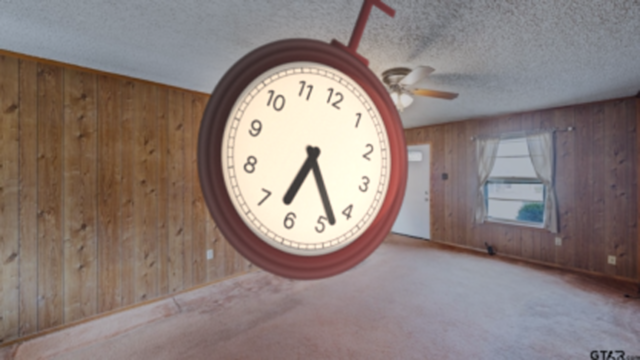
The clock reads 6,23
